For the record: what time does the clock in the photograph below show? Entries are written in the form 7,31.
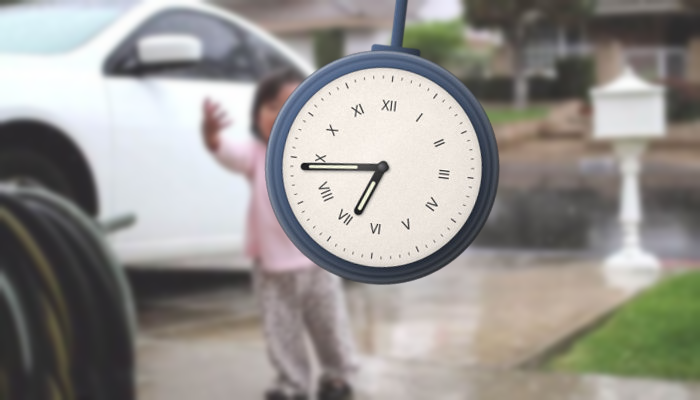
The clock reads 6,44
